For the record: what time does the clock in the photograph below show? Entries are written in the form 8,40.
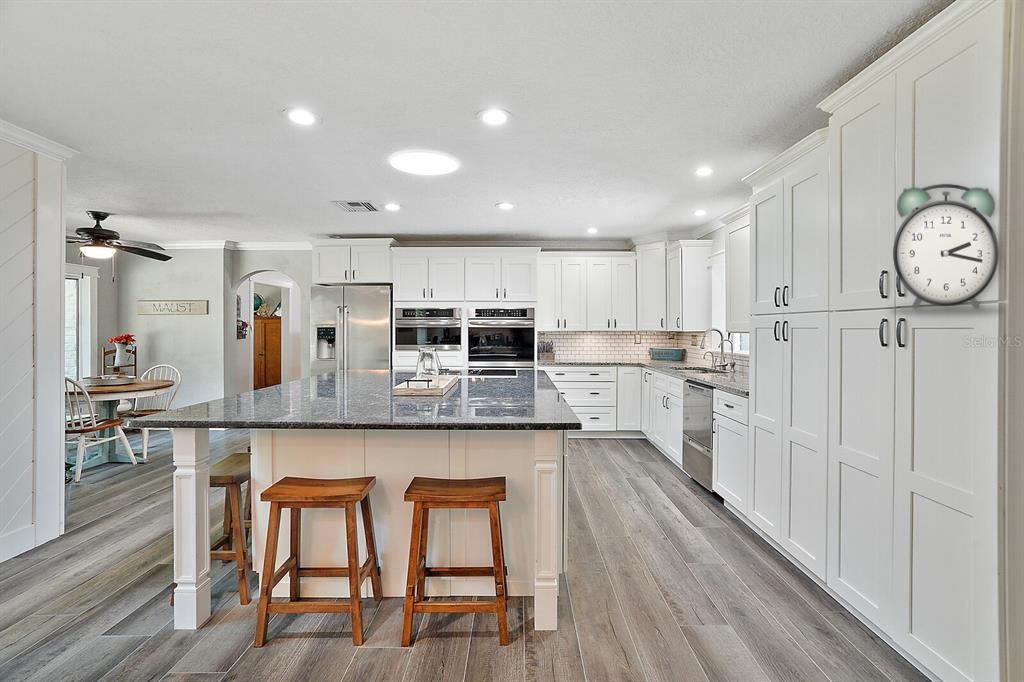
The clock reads 2,17
